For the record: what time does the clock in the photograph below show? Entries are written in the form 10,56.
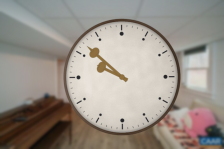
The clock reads 9,52
